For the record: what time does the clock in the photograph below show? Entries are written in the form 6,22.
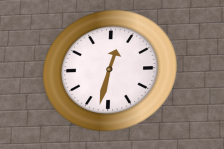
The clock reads 12,32
